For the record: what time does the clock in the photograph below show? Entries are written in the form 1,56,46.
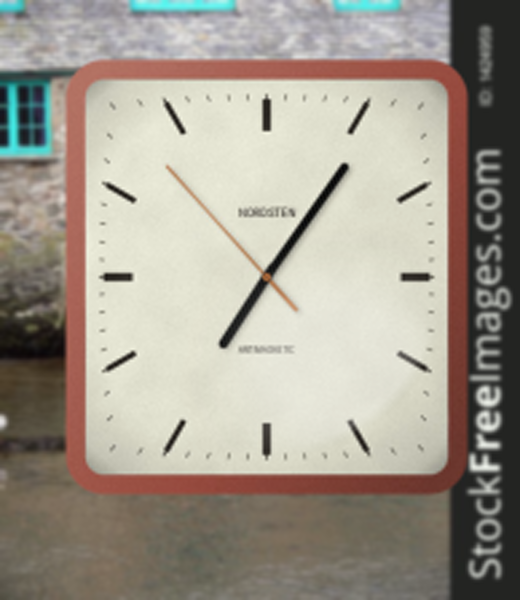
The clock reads 7,05,53
